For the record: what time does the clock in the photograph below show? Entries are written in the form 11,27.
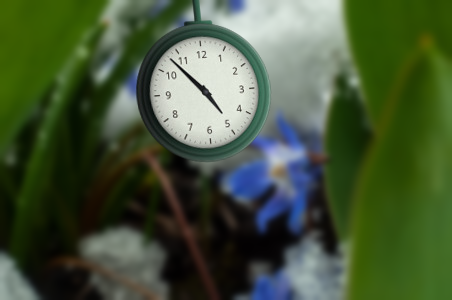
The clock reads 4,53
